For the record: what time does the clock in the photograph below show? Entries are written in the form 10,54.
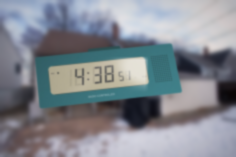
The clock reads 4,38
